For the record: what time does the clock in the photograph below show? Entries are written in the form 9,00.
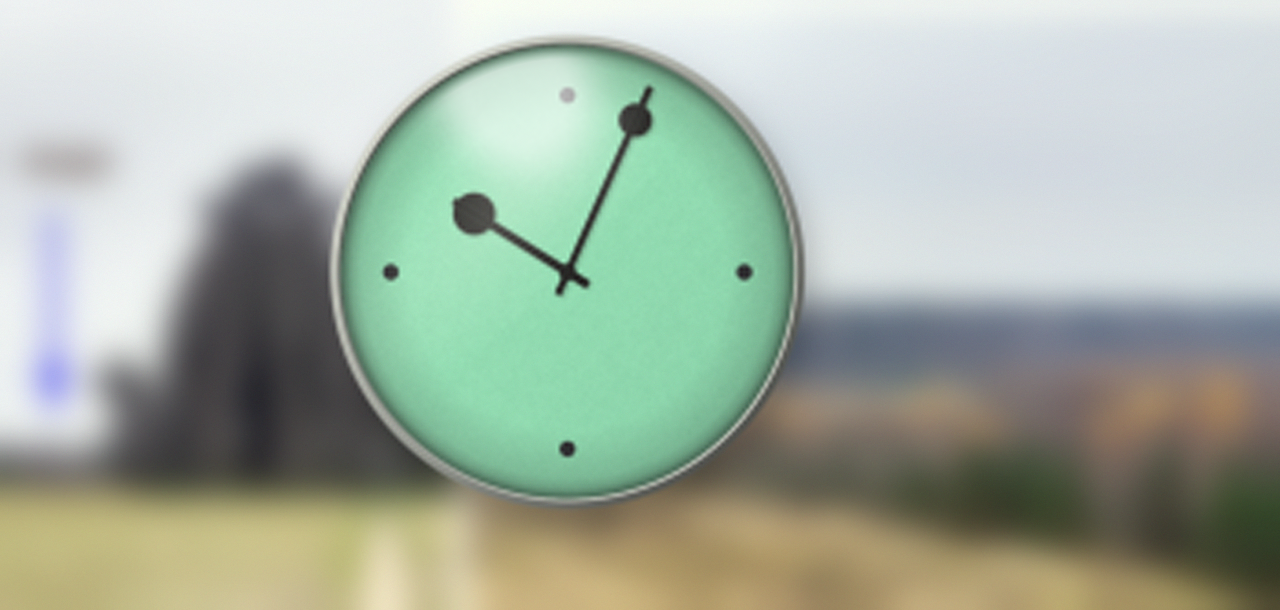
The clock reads 10,04
